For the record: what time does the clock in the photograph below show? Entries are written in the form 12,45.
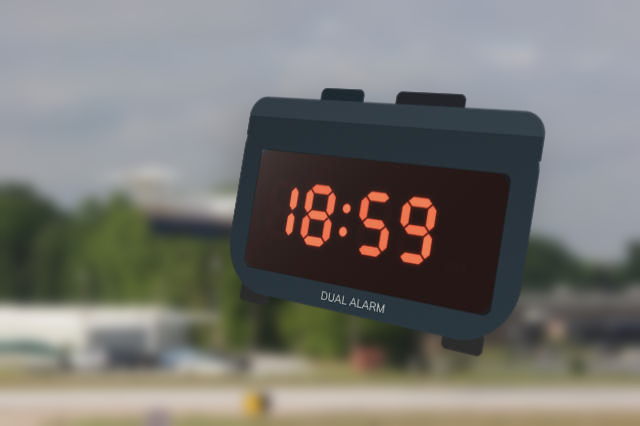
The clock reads 18,59
